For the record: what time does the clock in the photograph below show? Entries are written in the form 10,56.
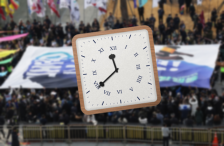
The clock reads 11,39
